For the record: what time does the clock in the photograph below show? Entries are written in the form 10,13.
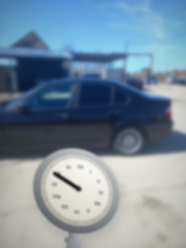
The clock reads 9,49
